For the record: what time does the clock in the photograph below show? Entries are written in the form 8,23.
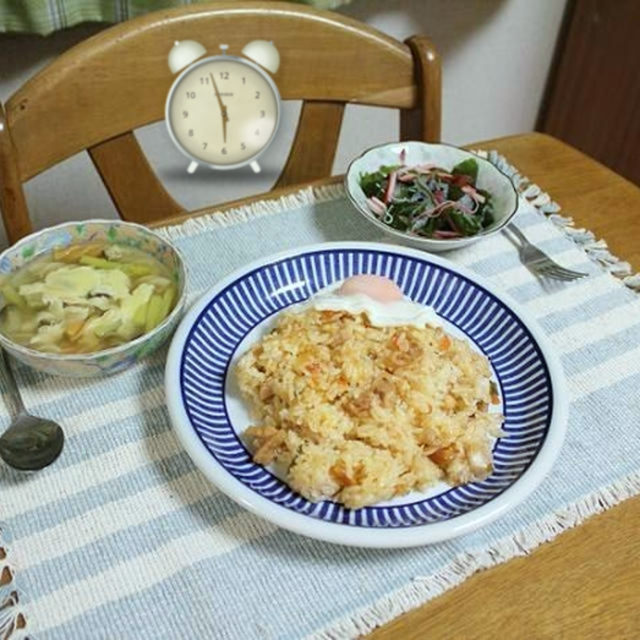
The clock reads 5,57
